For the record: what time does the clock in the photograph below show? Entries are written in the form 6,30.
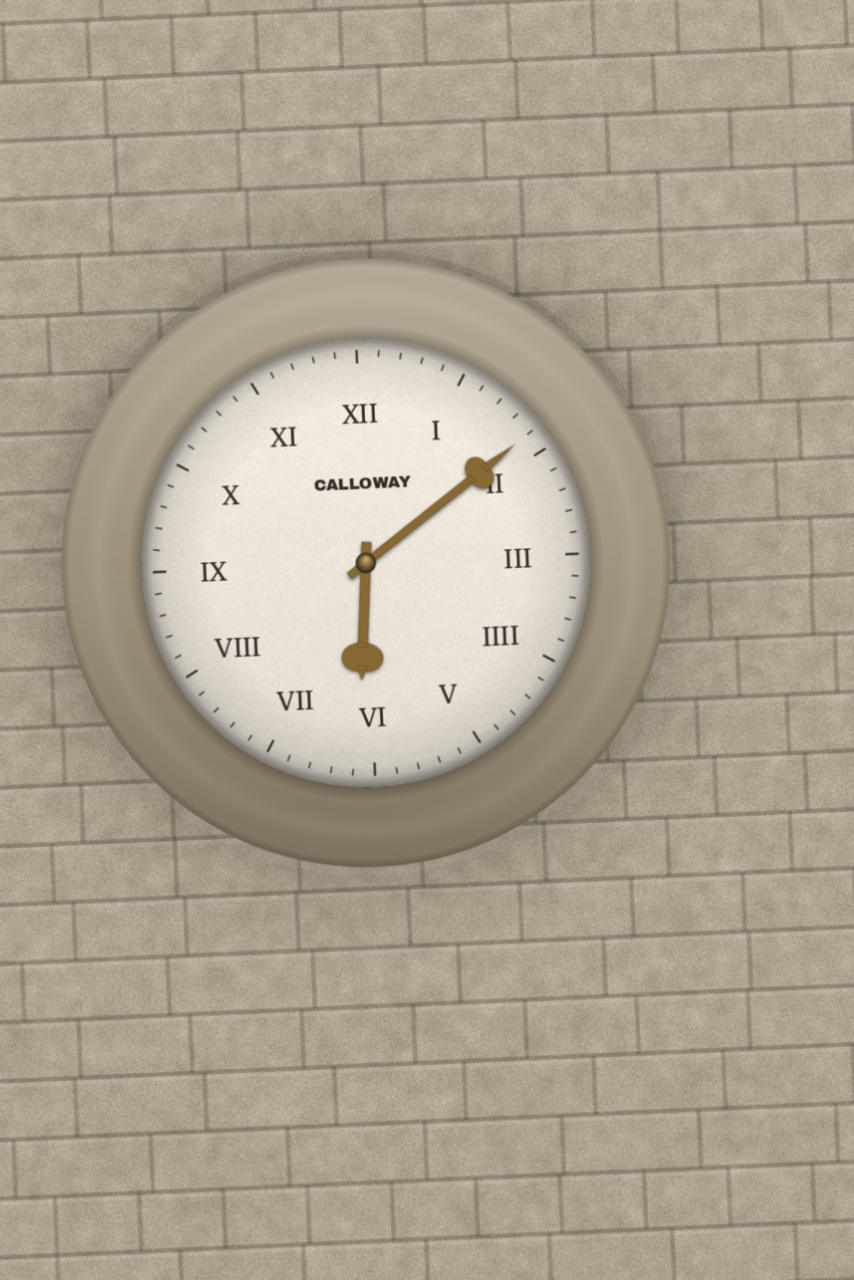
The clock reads 6,09
